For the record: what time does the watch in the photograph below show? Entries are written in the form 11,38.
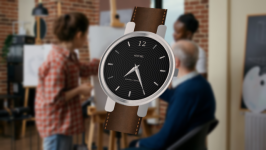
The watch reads 7,25
